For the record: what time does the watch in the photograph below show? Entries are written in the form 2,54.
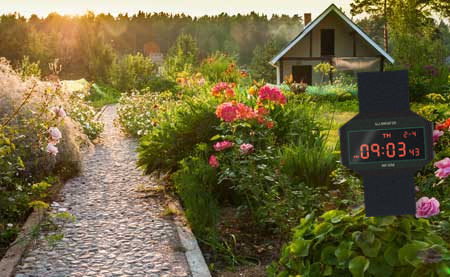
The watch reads 9,03
